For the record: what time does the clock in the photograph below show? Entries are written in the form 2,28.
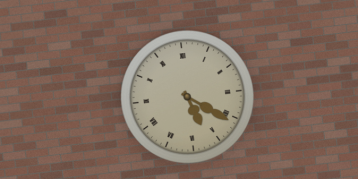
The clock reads 5,21
